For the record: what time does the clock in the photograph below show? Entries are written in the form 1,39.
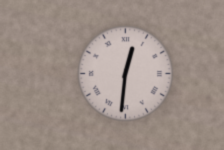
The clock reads 12,31
